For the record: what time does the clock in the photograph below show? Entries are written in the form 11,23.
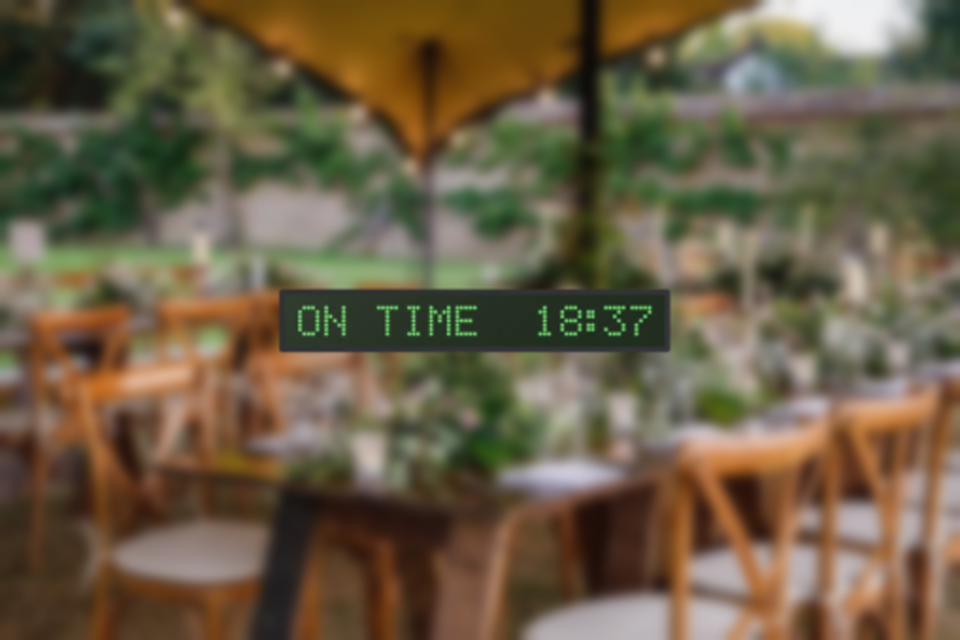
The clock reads 18,37
